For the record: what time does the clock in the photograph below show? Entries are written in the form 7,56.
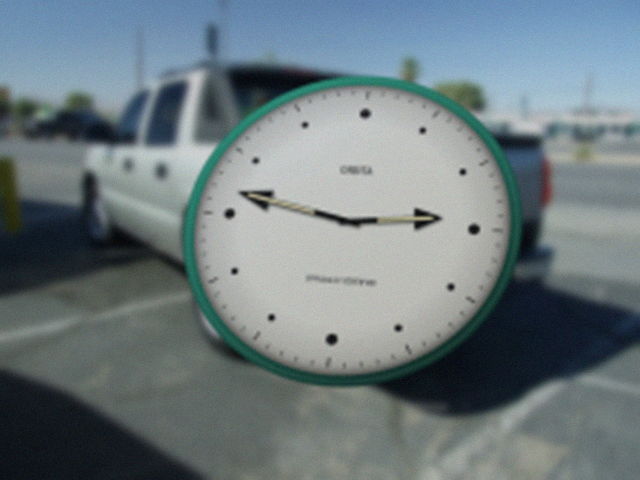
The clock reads 2,47
